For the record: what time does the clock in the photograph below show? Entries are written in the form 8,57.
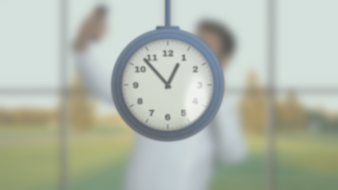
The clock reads 12,53
